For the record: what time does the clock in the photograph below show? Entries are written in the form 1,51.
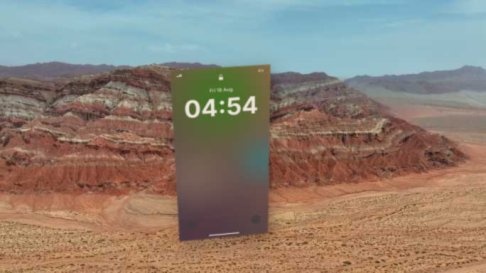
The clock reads 4,54
